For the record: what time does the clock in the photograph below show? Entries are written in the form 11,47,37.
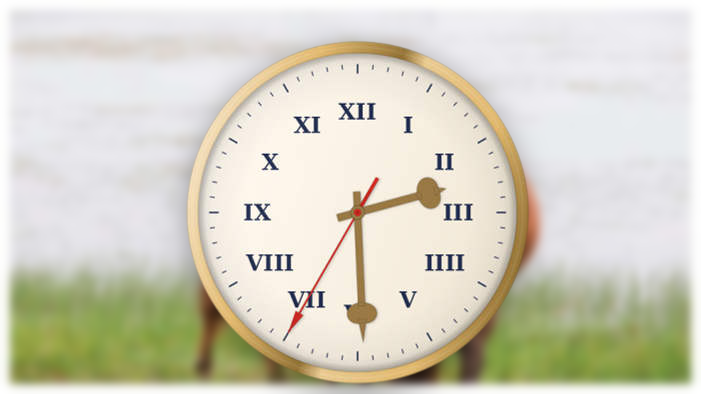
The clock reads 2,29,35
